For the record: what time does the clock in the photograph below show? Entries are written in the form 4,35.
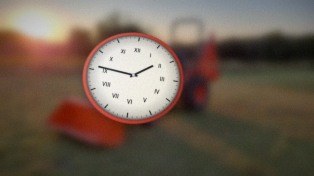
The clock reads 1,46
